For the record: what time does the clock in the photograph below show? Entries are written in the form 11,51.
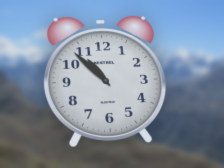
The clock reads 10,53
